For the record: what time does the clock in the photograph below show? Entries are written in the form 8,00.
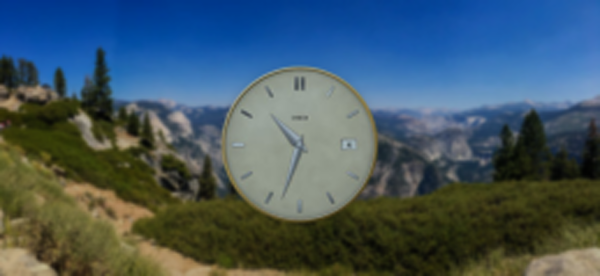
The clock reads 10,33
